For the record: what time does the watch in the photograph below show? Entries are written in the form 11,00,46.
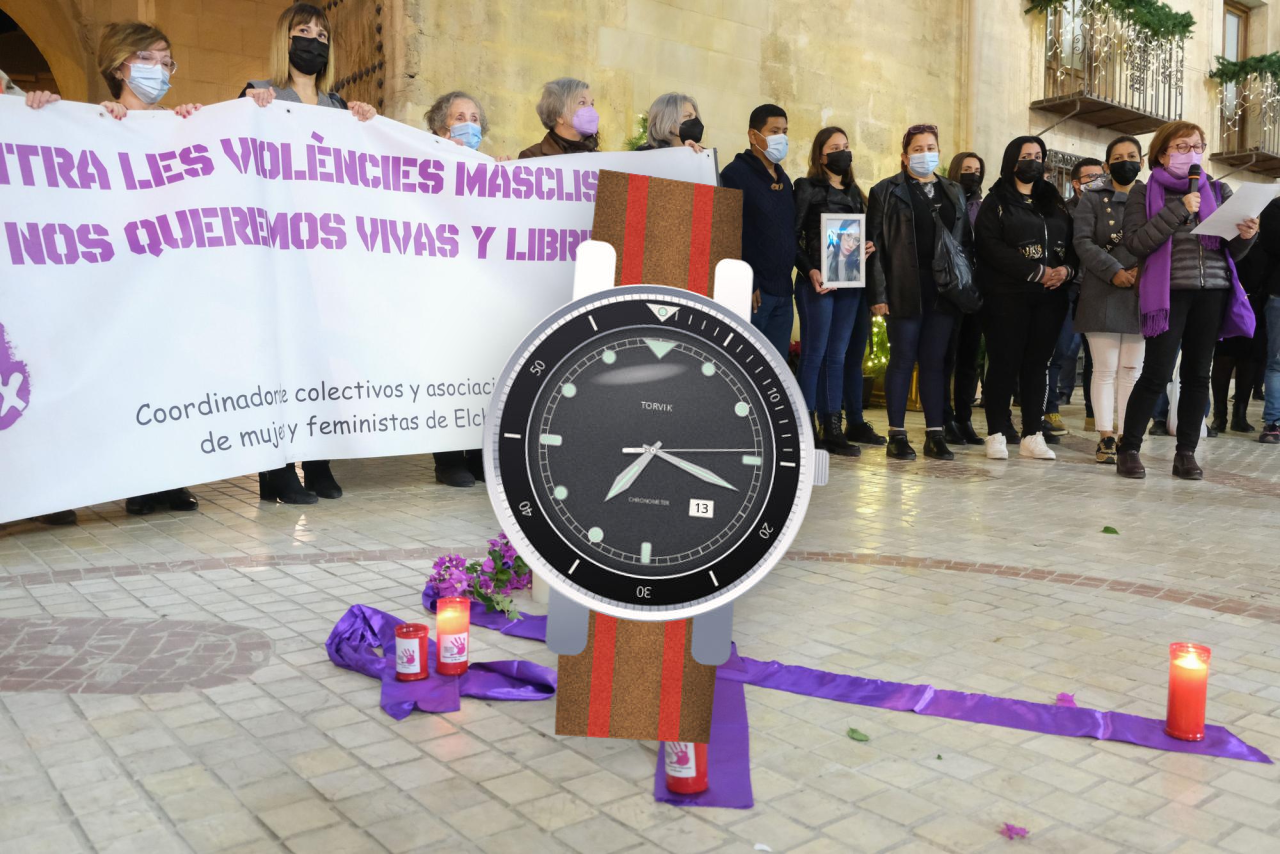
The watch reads 7,18,14
